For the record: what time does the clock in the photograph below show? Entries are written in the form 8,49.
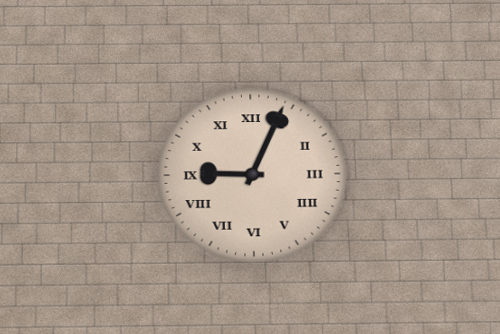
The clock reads 9,04
